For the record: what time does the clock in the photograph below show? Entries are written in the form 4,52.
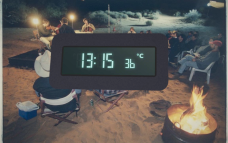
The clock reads 13,15
